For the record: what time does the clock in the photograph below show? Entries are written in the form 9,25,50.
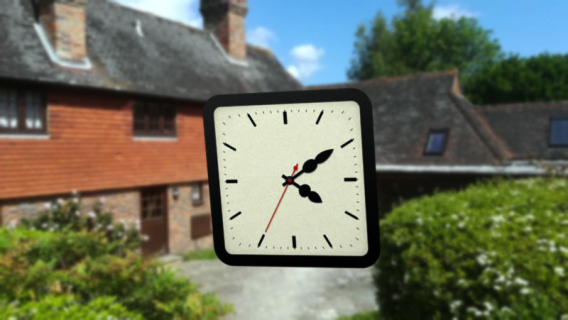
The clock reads 4,09,35
